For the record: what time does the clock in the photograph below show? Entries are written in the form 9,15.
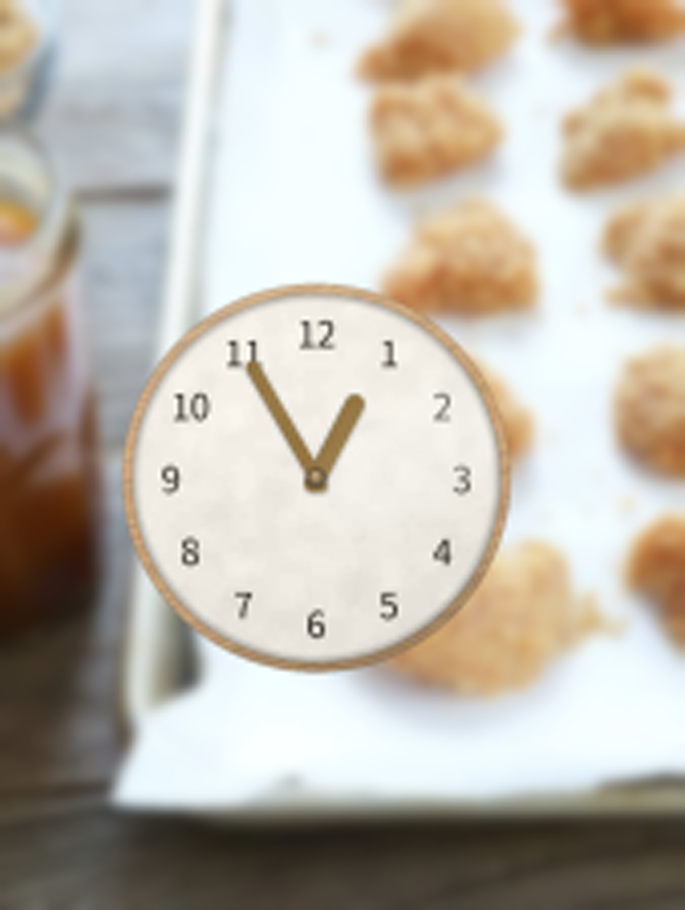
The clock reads 12,55
